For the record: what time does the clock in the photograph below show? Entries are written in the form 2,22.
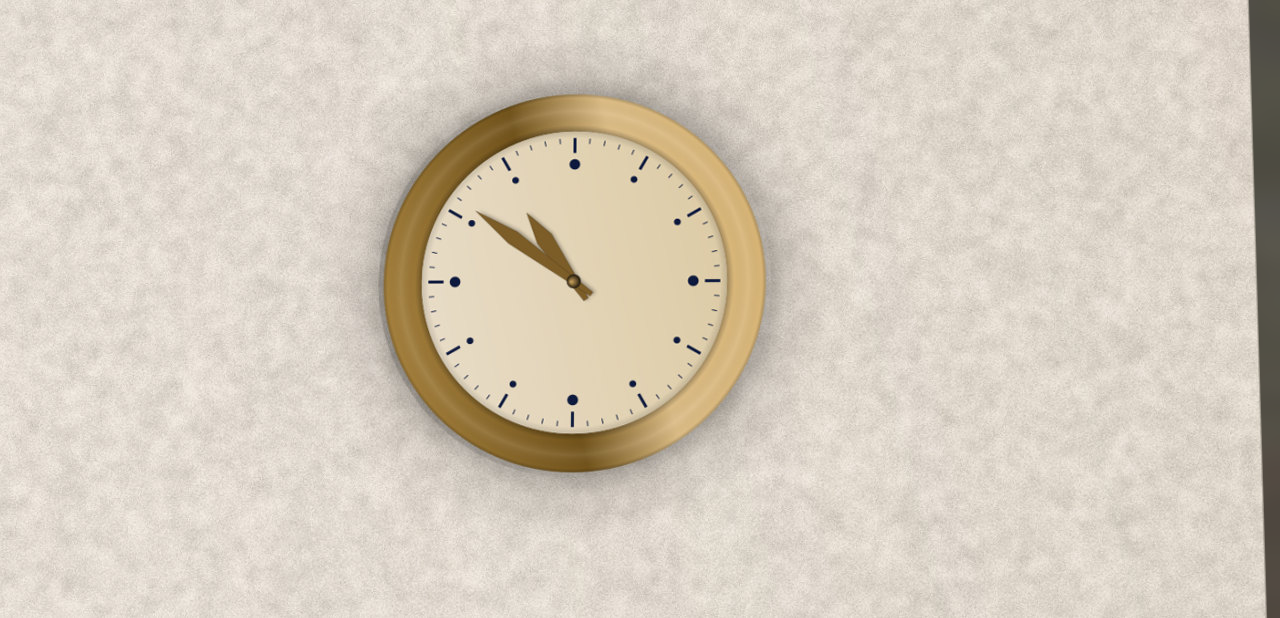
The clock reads 10,51
